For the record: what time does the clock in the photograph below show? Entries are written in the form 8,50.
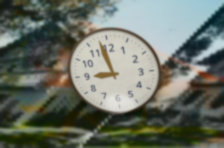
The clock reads 8,58
